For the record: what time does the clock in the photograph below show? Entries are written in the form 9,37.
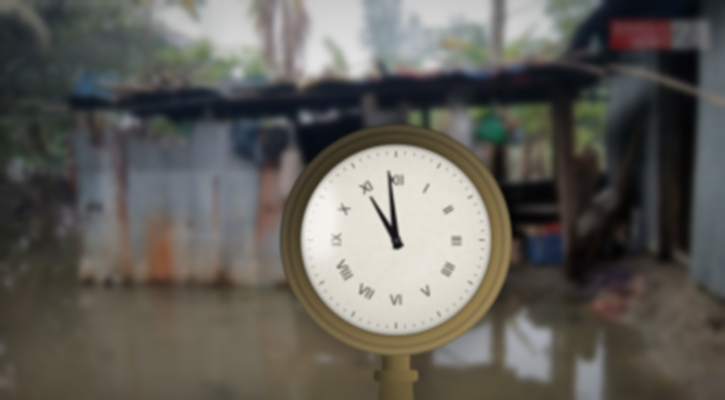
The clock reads 10,59
